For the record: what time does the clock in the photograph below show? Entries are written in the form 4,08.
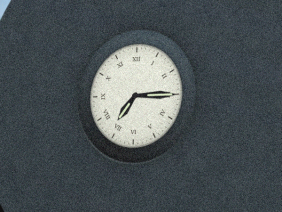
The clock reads 7,15
